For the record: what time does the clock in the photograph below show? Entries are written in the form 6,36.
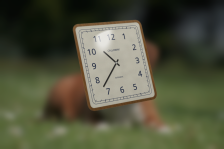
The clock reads 10,37
